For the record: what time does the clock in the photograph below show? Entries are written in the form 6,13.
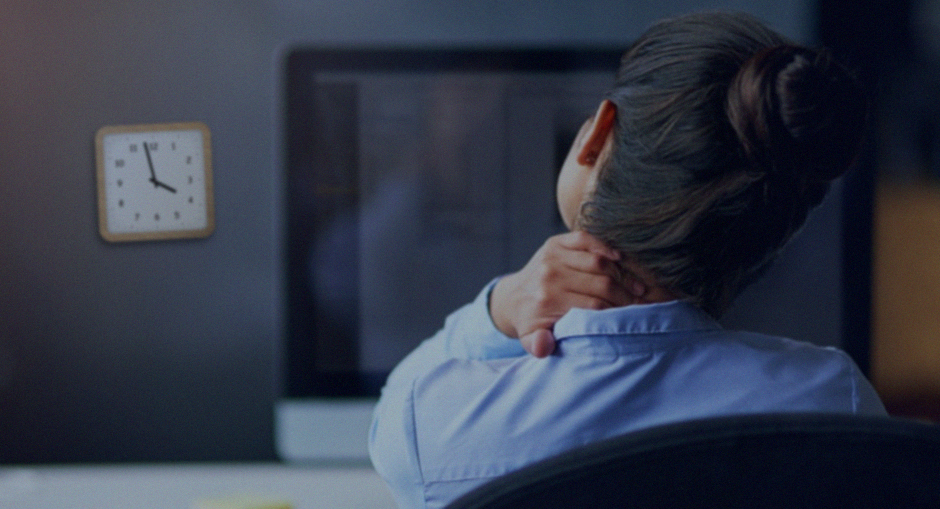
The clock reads 3,58
